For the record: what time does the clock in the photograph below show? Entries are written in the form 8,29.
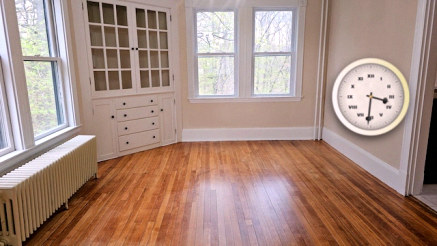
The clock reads 3,31
